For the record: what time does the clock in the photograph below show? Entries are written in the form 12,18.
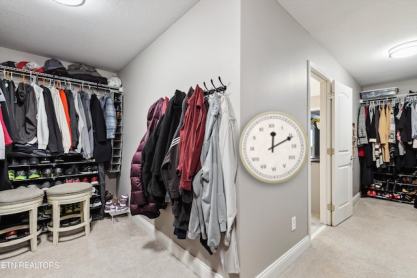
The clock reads 12,11
